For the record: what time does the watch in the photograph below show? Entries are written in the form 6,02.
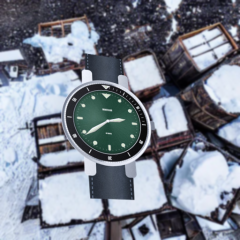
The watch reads 2,39
